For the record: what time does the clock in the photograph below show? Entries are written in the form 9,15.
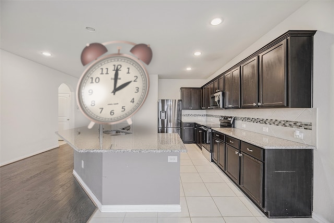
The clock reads 2,00
